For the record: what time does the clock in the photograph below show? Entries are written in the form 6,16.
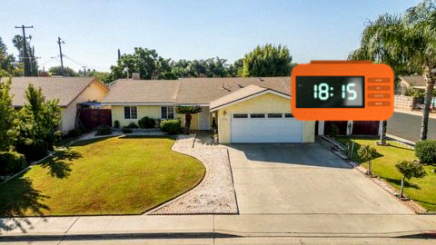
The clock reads 18,15
